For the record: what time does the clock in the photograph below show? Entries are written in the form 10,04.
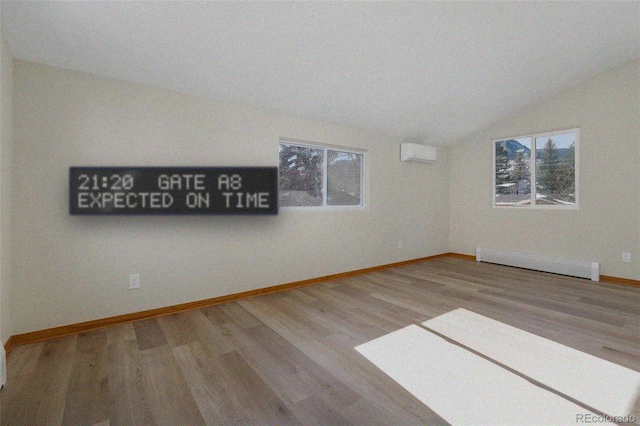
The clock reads 21,20
